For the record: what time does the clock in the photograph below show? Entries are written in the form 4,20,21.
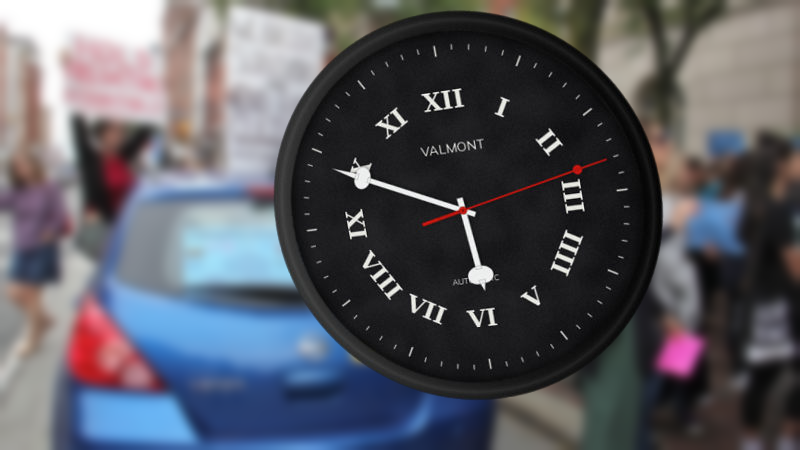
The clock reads 5,49,13
